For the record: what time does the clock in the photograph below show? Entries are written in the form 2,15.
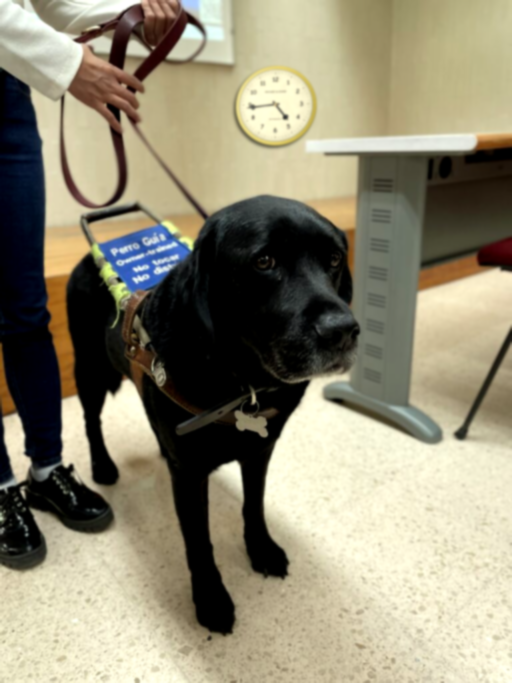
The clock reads 4,44
